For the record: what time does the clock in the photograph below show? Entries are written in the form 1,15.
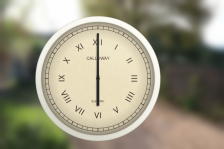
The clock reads 6,00
